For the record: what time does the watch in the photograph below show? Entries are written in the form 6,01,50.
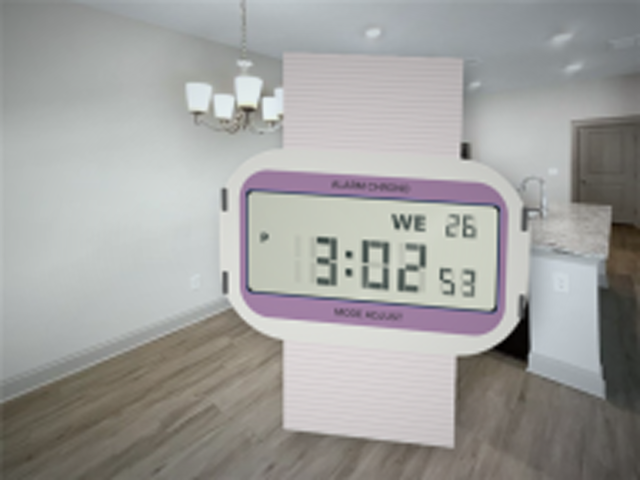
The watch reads 3,02,53
